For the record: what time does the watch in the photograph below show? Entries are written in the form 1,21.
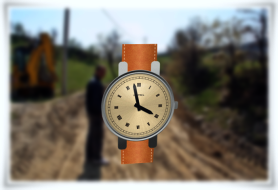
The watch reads 3,58
